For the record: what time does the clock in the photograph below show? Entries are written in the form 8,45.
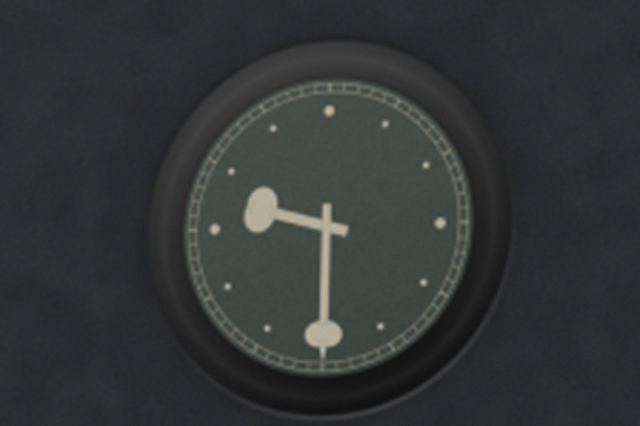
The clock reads 9,30
